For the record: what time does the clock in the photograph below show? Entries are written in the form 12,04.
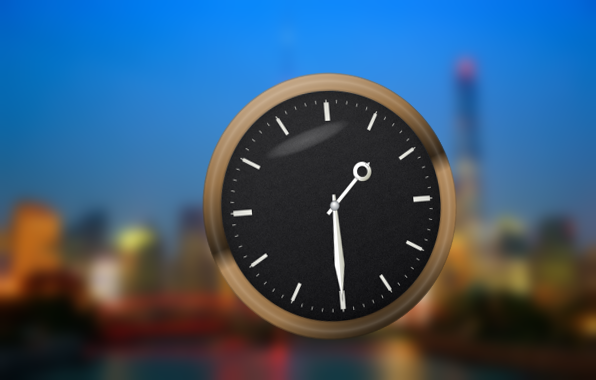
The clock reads 1,30
